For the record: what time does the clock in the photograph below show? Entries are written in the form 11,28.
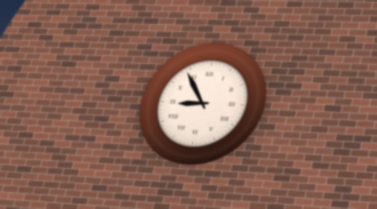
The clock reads 8,54
